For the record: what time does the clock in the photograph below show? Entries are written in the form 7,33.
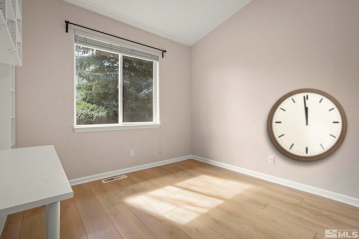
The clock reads 11,59
